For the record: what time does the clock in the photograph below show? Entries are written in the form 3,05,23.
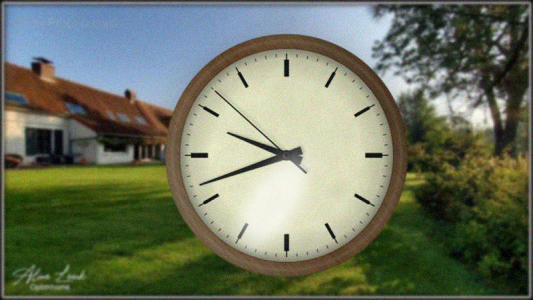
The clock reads 9,41,52
